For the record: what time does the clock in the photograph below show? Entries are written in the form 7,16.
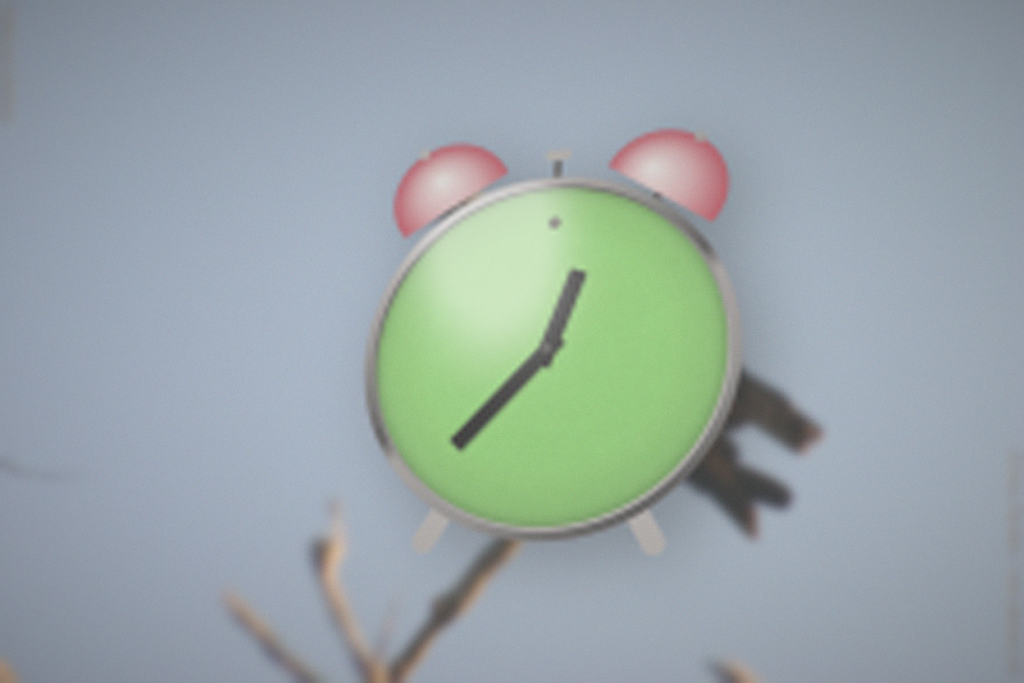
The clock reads 12,37
